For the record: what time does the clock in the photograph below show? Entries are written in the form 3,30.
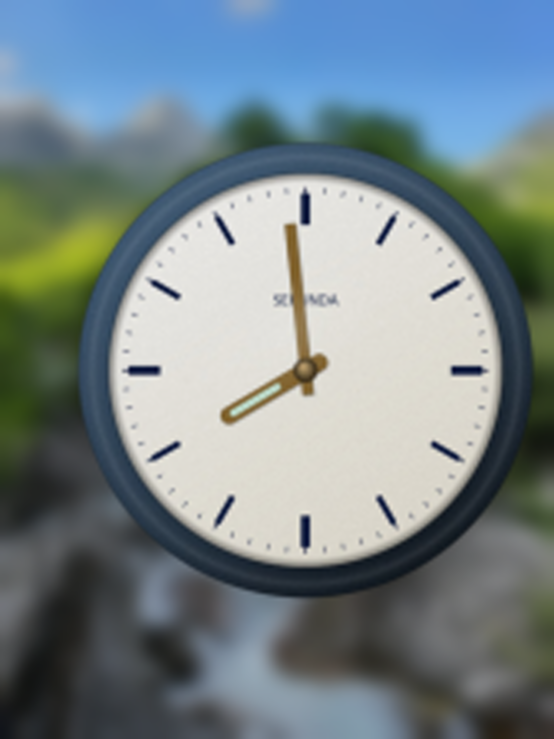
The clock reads 7,59
